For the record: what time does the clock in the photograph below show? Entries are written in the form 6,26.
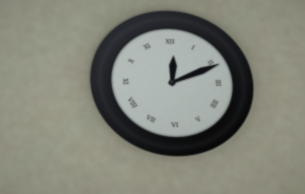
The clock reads 12,11
